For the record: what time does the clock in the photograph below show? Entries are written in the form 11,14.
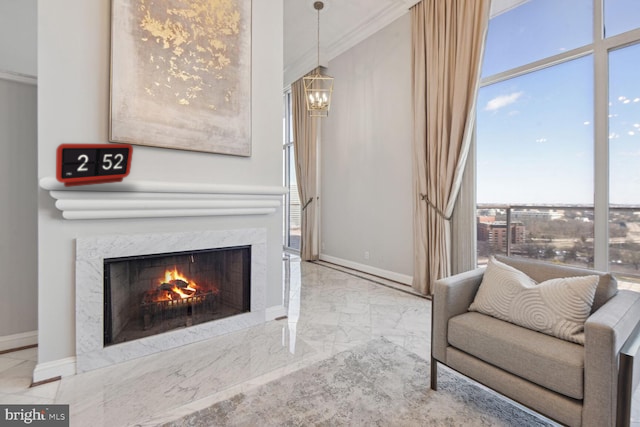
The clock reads 2,52
